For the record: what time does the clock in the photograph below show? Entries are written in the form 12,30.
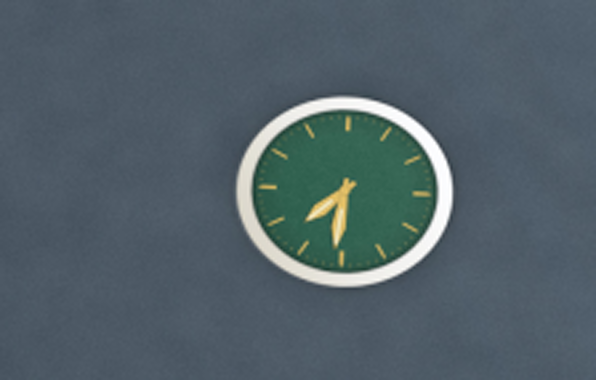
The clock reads 7,31
